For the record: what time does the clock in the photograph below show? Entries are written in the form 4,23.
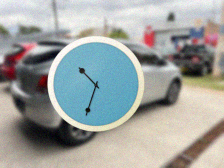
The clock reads 10,33
